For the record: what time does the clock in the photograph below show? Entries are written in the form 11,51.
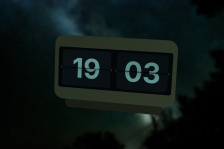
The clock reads 19,03
